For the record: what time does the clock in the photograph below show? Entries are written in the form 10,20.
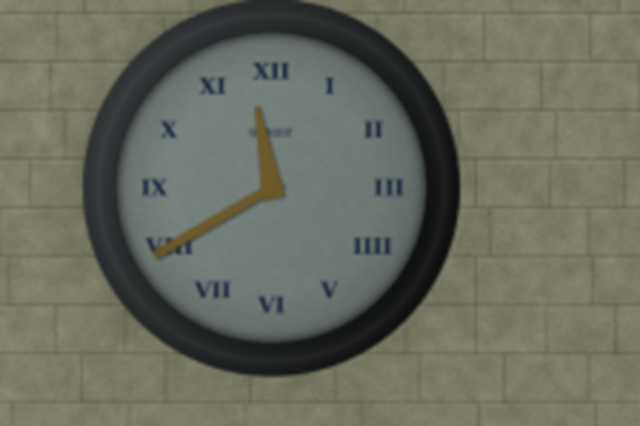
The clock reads 11,40
